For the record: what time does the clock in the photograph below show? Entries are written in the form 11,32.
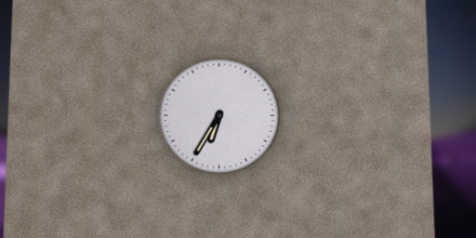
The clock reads 6,35
